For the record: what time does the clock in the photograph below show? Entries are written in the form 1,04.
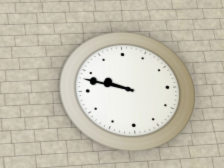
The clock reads 9,48
